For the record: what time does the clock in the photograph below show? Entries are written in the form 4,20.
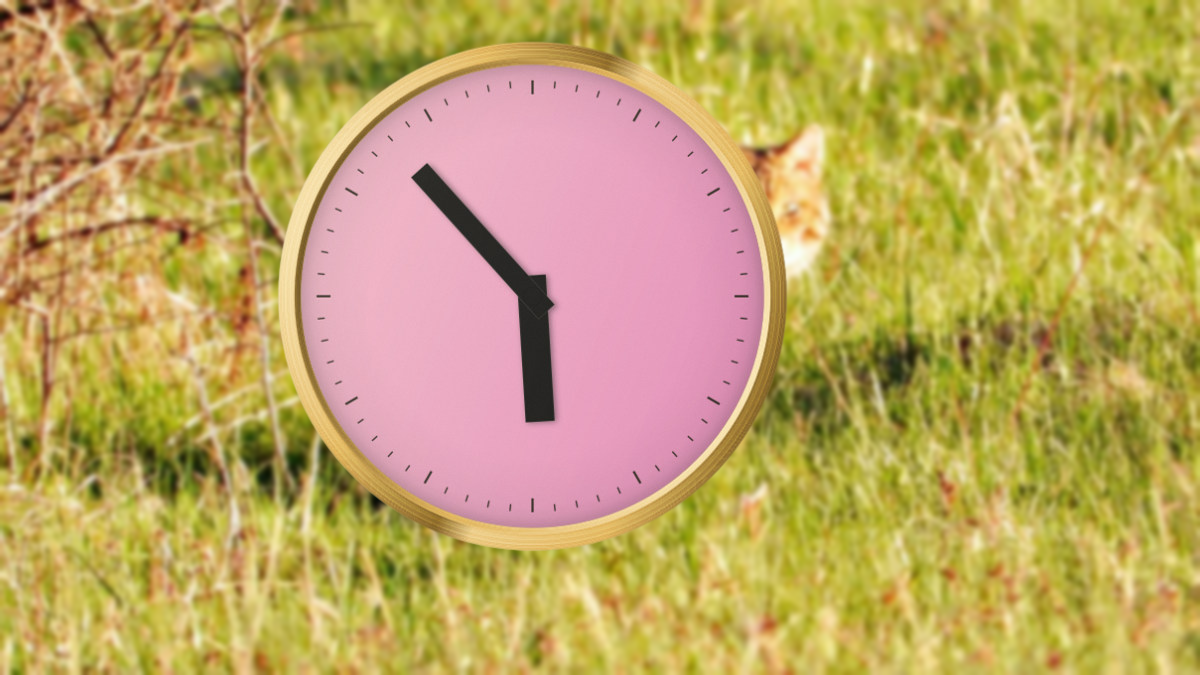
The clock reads 5,53
